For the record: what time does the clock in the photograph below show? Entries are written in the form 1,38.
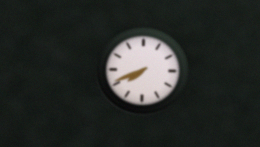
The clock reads 7,41
